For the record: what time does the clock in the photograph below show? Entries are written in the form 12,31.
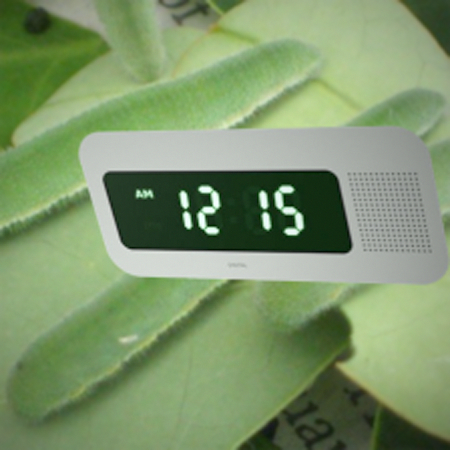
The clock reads 12,15
